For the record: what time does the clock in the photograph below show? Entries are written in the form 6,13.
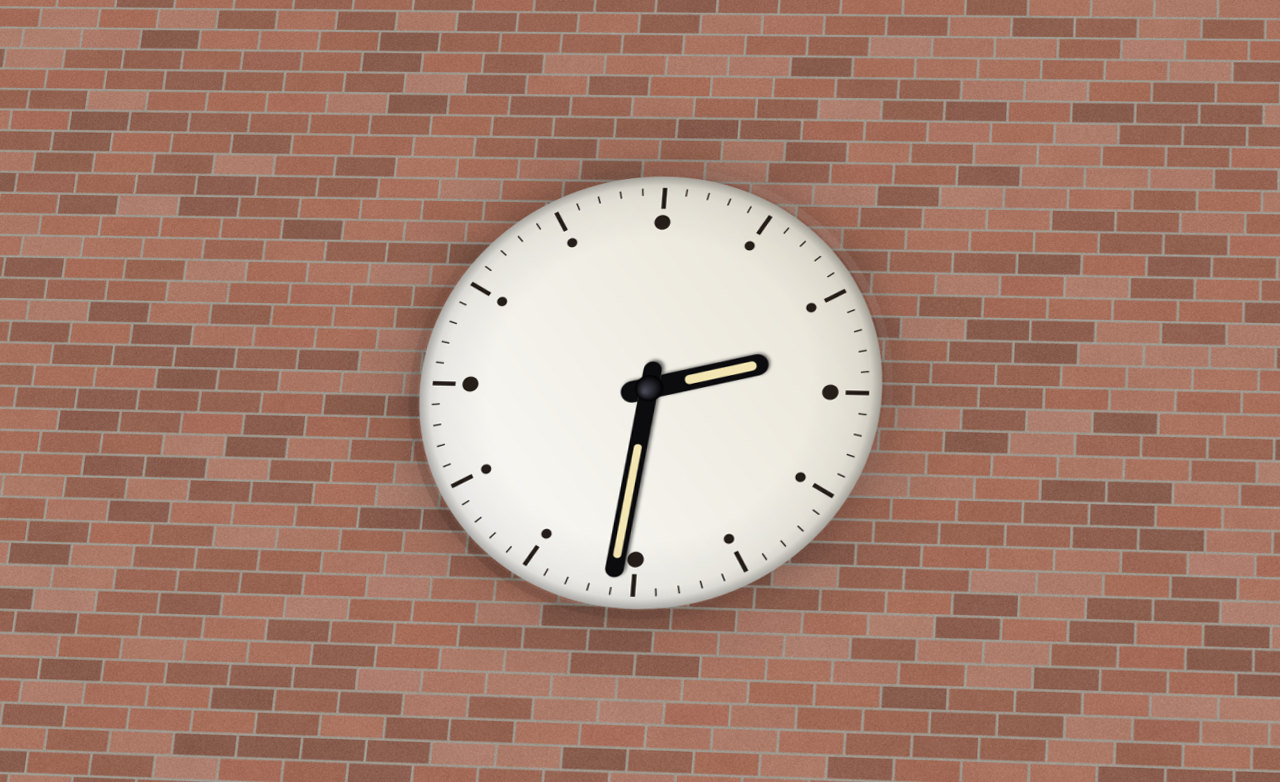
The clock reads 2,31
